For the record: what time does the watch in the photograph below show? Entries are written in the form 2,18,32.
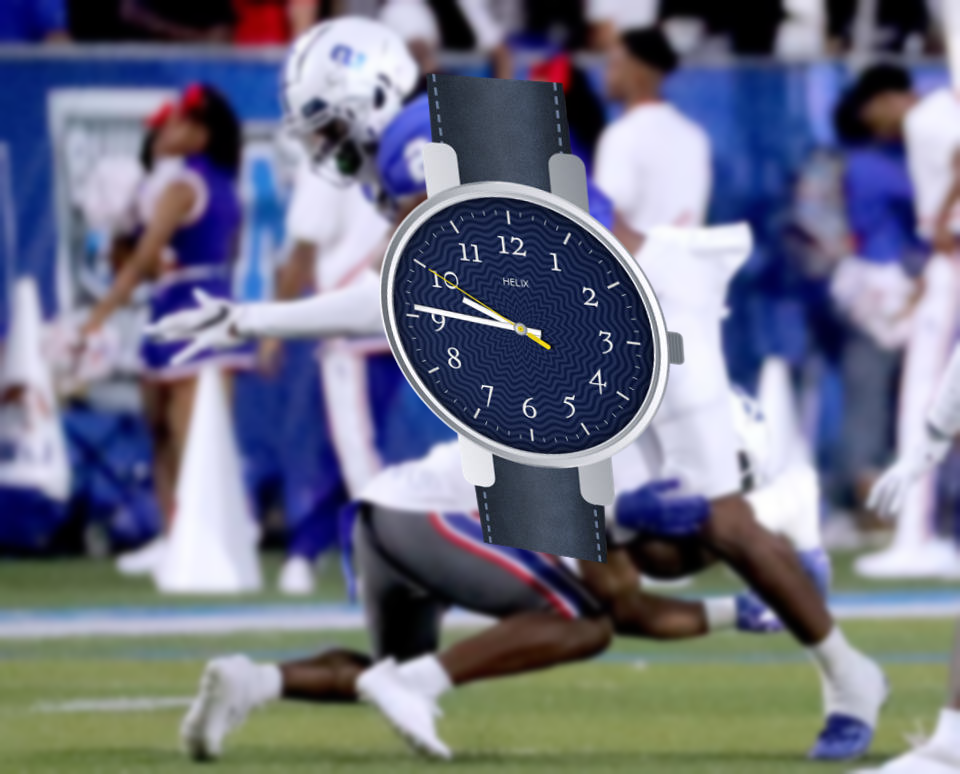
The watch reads 9,45,50
